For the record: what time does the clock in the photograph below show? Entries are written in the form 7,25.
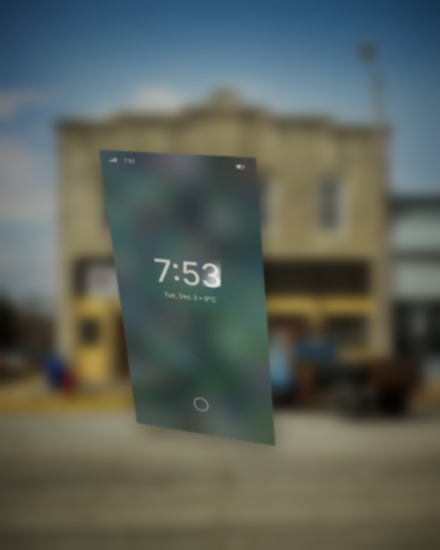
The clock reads 7,53
